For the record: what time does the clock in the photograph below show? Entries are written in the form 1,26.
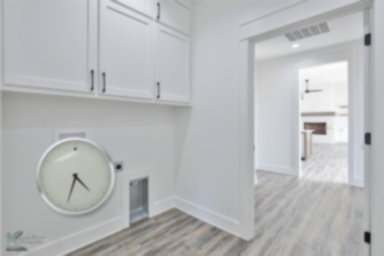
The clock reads 4,33
